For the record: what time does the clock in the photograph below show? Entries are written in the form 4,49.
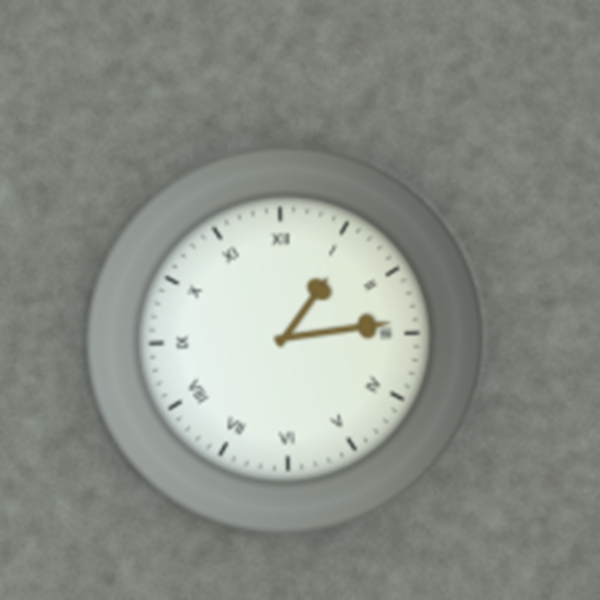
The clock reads 1,14
